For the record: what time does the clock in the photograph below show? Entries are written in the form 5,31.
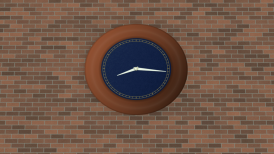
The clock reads 8,16
